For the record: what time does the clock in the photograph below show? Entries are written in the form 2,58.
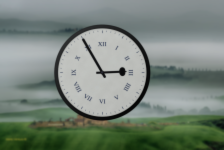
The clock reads 2,55
